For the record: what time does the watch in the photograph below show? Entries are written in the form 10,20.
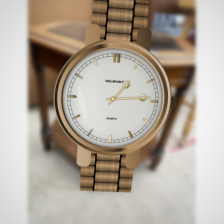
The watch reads 1,14
